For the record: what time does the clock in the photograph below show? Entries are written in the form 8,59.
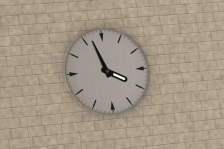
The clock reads 3,57
